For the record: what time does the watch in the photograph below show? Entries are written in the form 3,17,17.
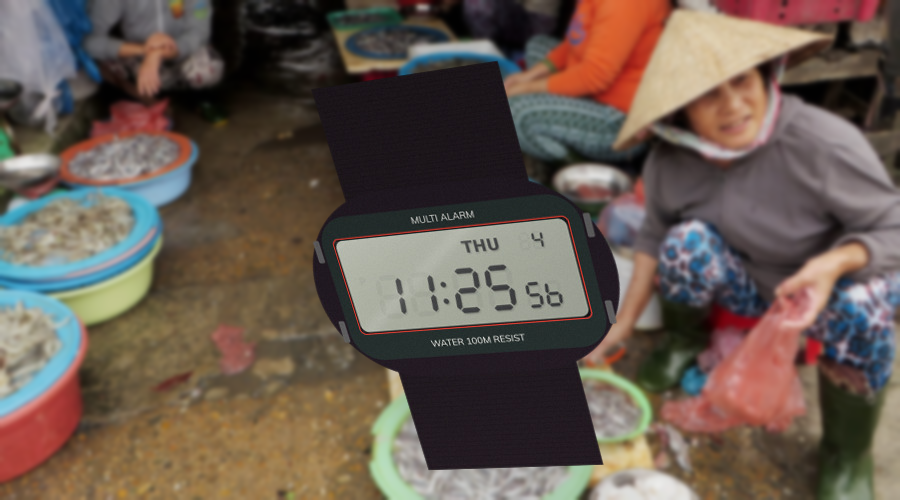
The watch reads 11,25,56
